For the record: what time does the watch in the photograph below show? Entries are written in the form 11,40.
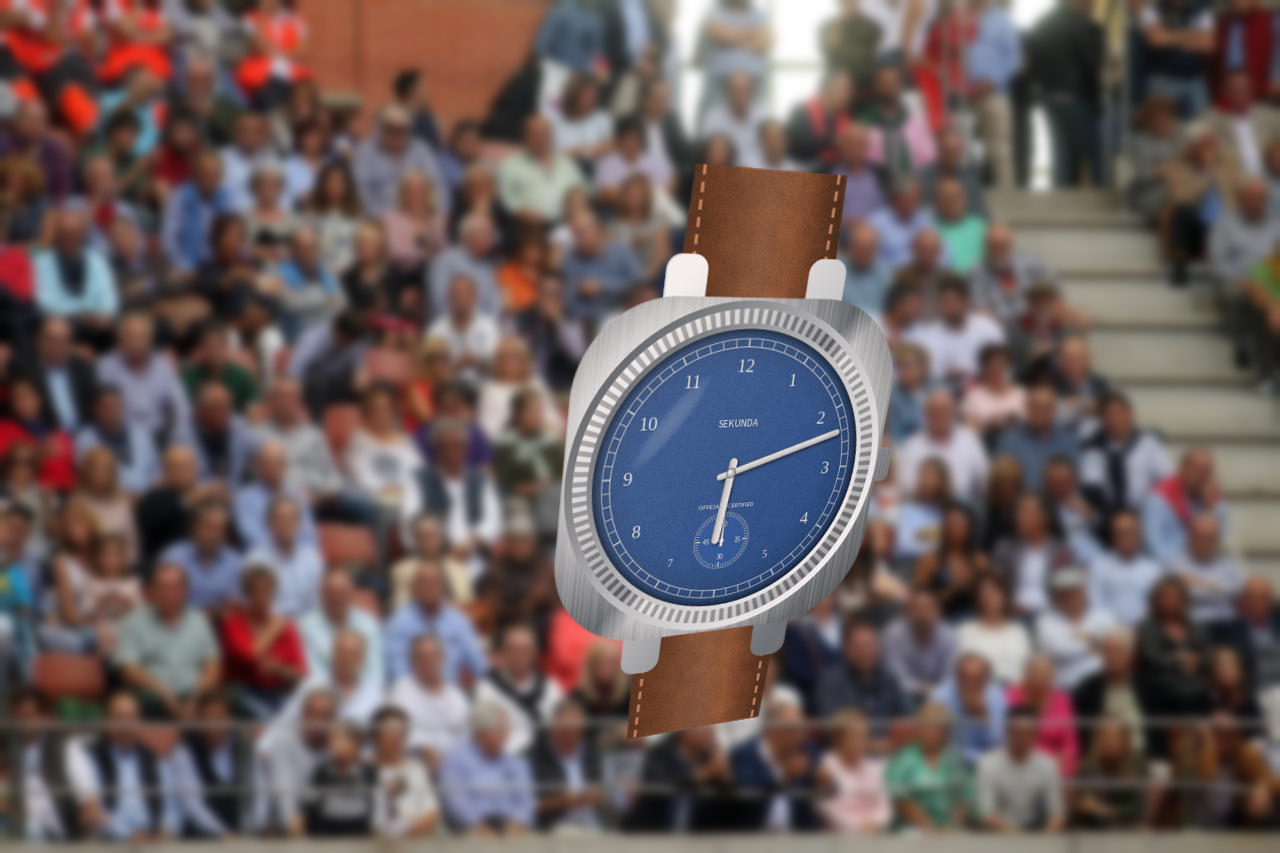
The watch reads 6,12
